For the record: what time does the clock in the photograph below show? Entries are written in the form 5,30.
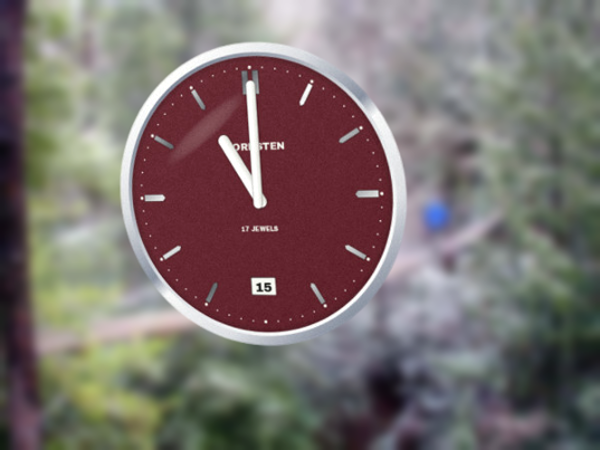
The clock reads 11,00
